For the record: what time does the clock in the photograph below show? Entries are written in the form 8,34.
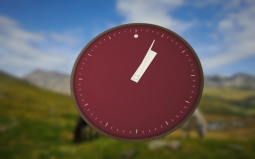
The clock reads 1,04
